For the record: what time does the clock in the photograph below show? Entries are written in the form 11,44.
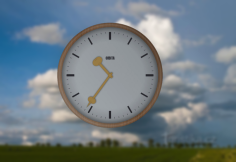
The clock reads 10,36
